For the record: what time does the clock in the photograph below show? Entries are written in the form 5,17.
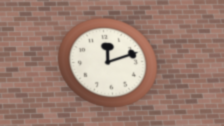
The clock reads 12,12
